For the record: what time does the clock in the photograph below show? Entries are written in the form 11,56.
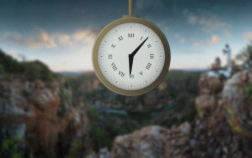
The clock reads 6,07
